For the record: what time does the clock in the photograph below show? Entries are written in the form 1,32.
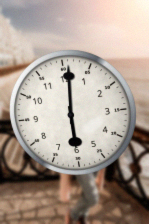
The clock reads 6,01
